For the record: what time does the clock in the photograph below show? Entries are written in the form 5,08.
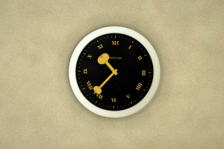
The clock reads 10,37
